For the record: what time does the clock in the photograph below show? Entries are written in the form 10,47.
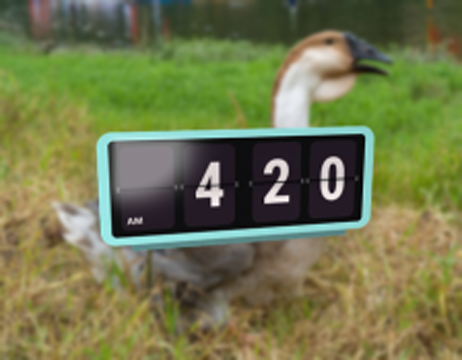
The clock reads 4,20
